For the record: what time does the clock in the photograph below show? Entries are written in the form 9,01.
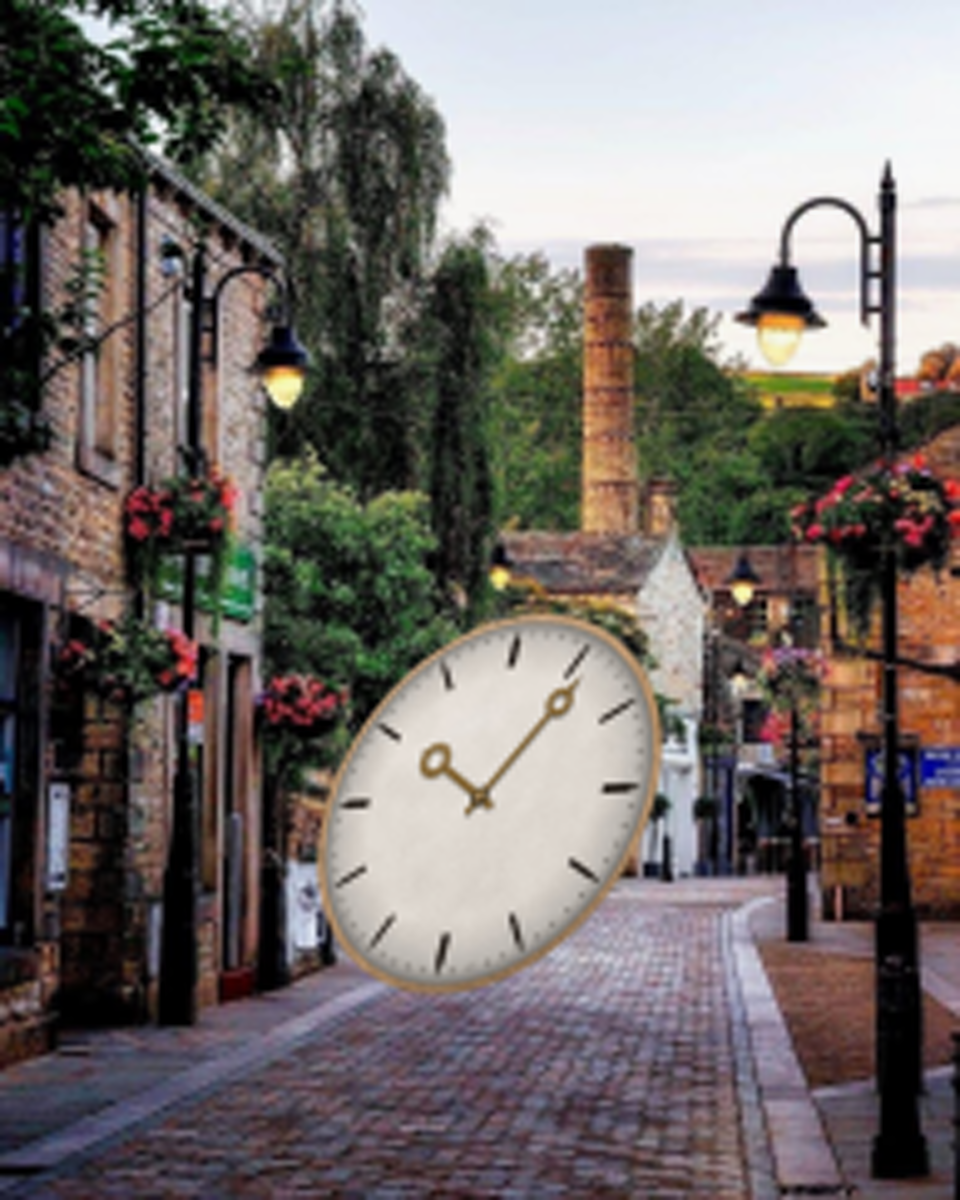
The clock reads 10,06
